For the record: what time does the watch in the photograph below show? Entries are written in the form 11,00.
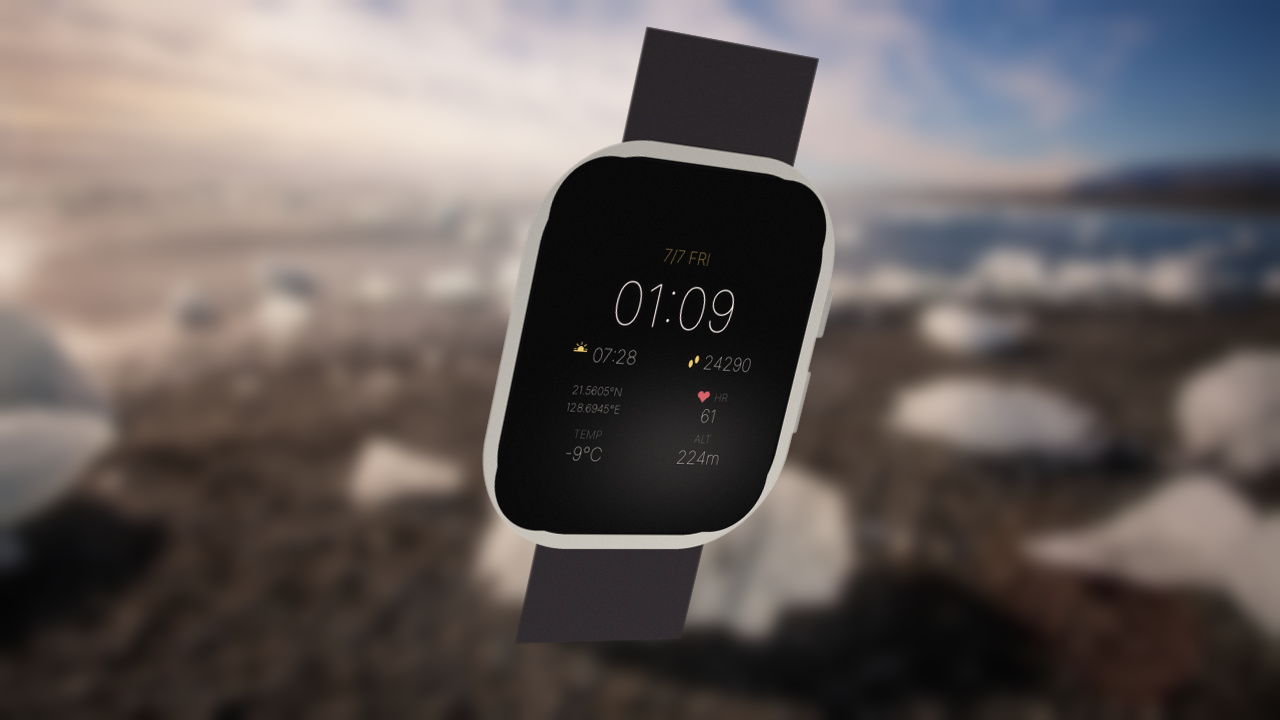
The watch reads 1,09
